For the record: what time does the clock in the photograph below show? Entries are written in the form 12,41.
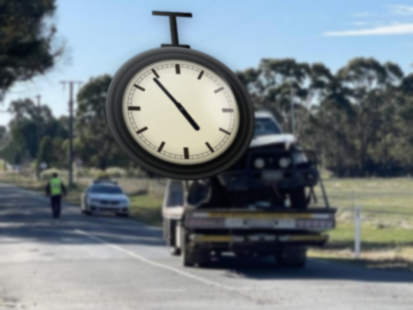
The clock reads 4,54
